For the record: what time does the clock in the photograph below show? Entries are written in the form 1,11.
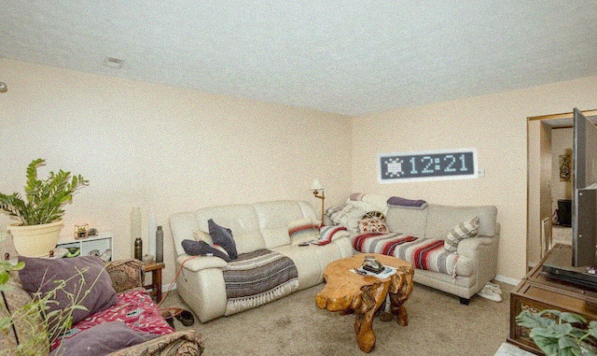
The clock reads 12,21
